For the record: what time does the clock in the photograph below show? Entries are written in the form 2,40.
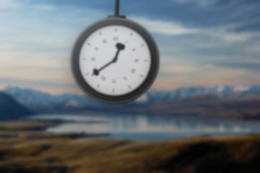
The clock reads 12,39
